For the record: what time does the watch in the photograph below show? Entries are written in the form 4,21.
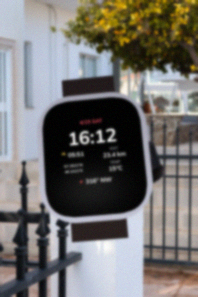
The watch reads 16,12
